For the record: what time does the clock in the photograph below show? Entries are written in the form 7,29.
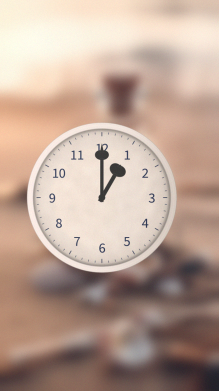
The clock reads 1,00
